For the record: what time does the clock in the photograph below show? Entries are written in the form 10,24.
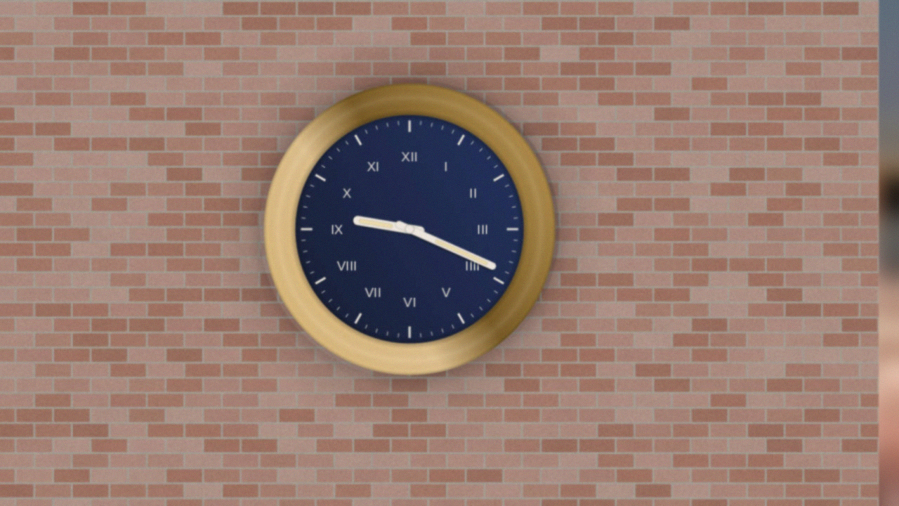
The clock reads 9,19
